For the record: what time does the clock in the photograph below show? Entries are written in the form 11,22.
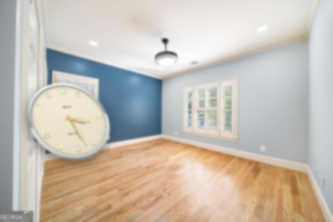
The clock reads 3,27
